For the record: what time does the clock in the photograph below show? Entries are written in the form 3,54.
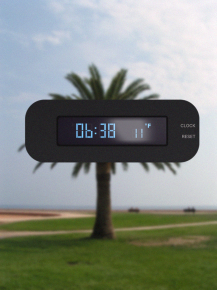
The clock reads 6,38
